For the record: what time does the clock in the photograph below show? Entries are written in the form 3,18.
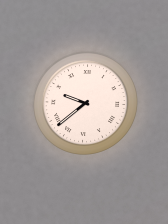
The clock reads 9,38
